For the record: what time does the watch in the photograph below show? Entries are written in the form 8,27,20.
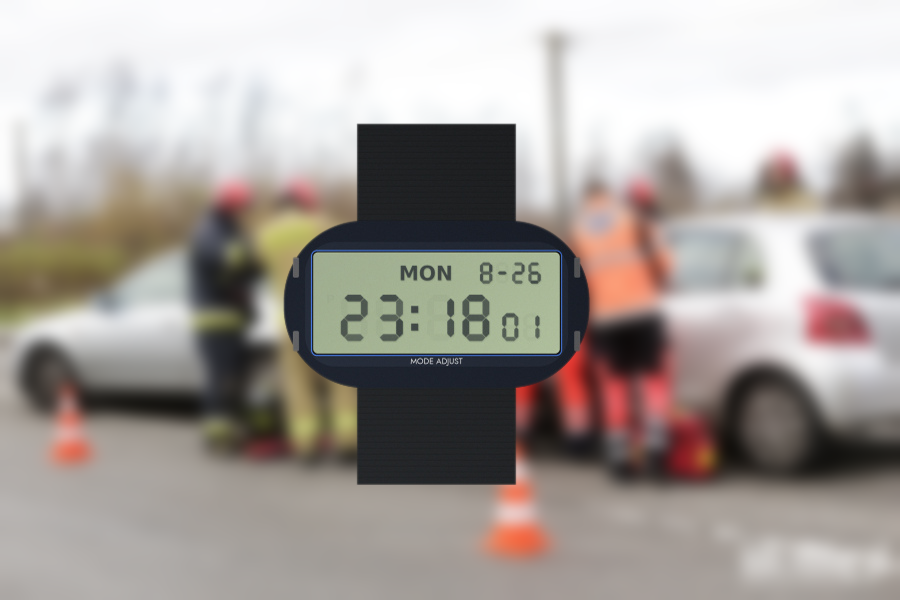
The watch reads 23,18,01
